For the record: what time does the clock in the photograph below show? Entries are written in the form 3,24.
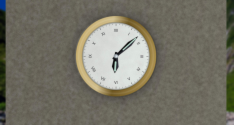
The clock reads 6,08
